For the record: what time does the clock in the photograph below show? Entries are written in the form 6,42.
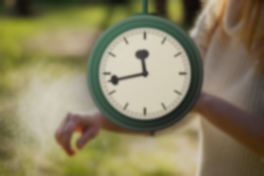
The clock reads 11,43
